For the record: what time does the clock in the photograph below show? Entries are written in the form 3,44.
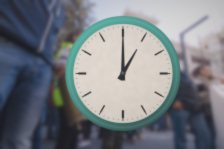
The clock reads 1,00
